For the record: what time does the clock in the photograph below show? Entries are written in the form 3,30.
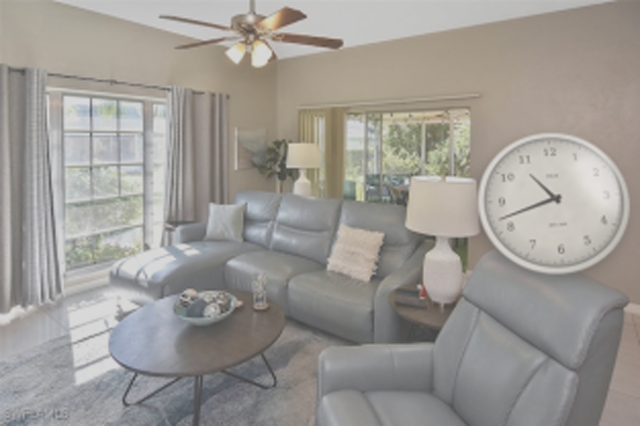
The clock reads 10,42
